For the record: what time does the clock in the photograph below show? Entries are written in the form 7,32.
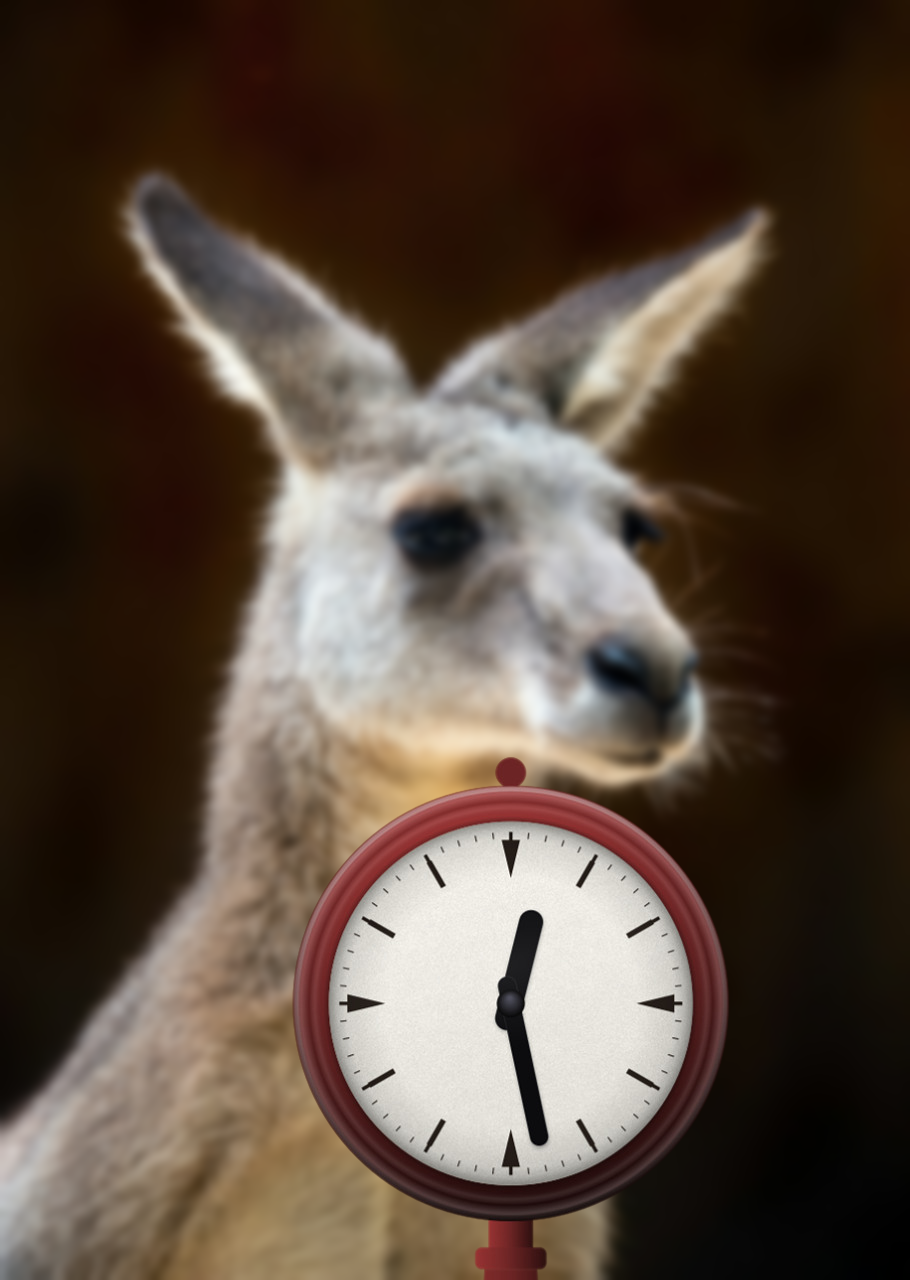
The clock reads 12,28
